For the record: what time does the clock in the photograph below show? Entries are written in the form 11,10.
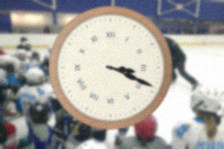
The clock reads 3,19
